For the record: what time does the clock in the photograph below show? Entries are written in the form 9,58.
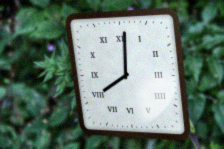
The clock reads 8,01
